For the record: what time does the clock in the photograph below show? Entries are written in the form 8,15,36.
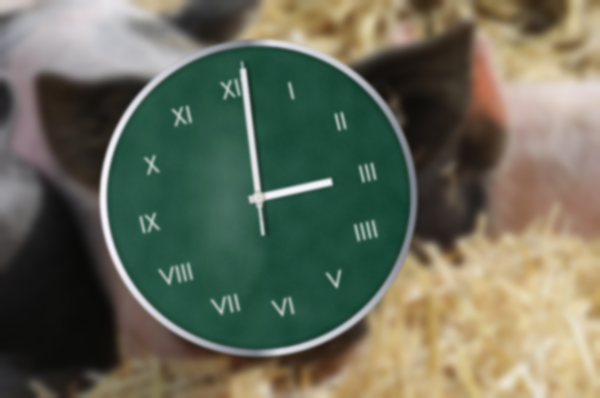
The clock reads 3,01,01
